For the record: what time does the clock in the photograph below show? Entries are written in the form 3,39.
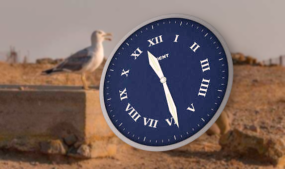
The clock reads 11,29
